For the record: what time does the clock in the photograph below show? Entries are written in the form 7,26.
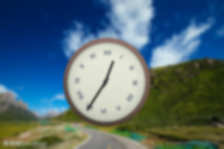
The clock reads 12,35
